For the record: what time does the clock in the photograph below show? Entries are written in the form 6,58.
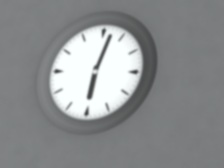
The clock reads 6,02
